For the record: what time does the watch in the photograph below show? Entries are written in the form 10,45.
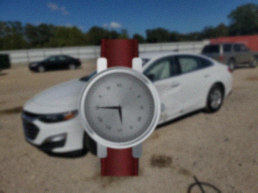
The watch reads 5,45
